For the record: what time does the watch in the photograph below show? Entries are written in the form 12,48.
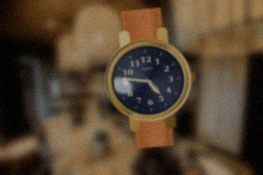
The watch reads 4,47
